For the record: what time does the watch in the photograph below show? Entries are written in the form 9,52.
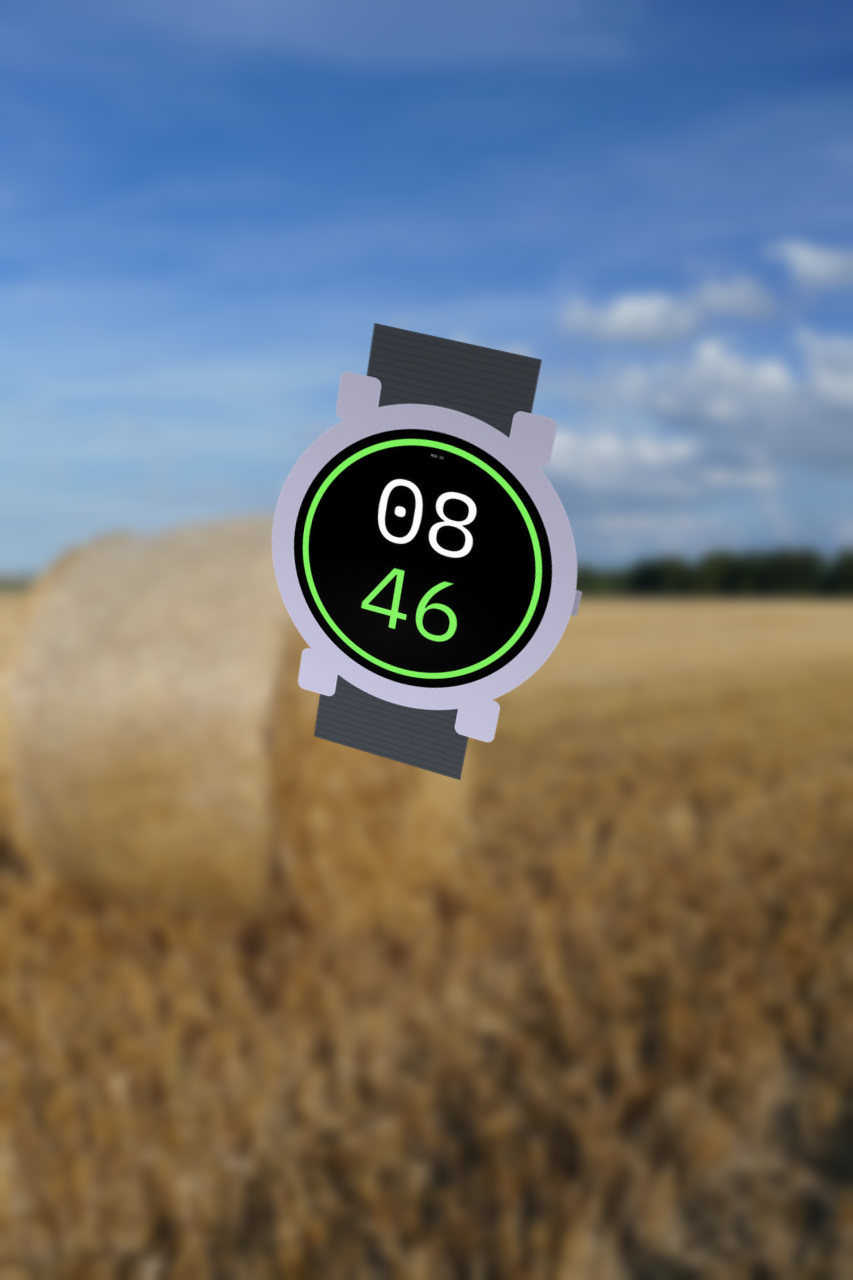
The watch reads 8,46
